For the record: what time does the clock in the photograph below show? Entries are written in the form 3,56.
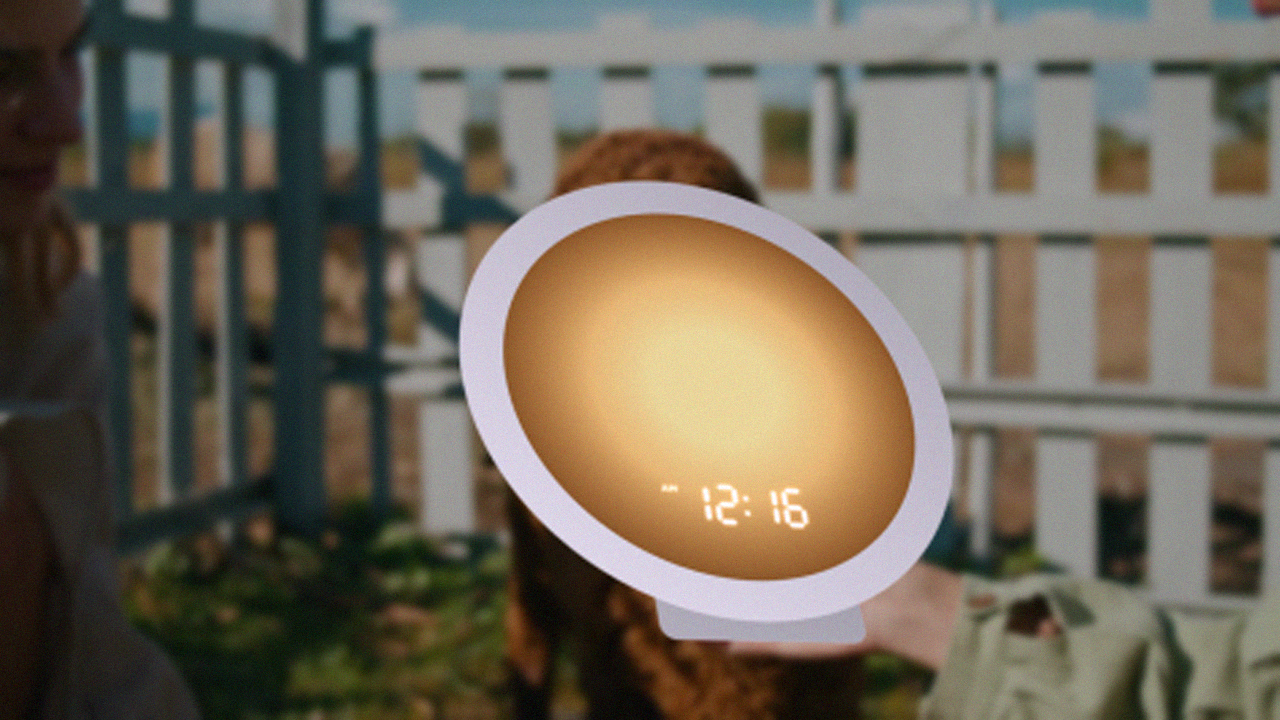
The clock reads 12,16
